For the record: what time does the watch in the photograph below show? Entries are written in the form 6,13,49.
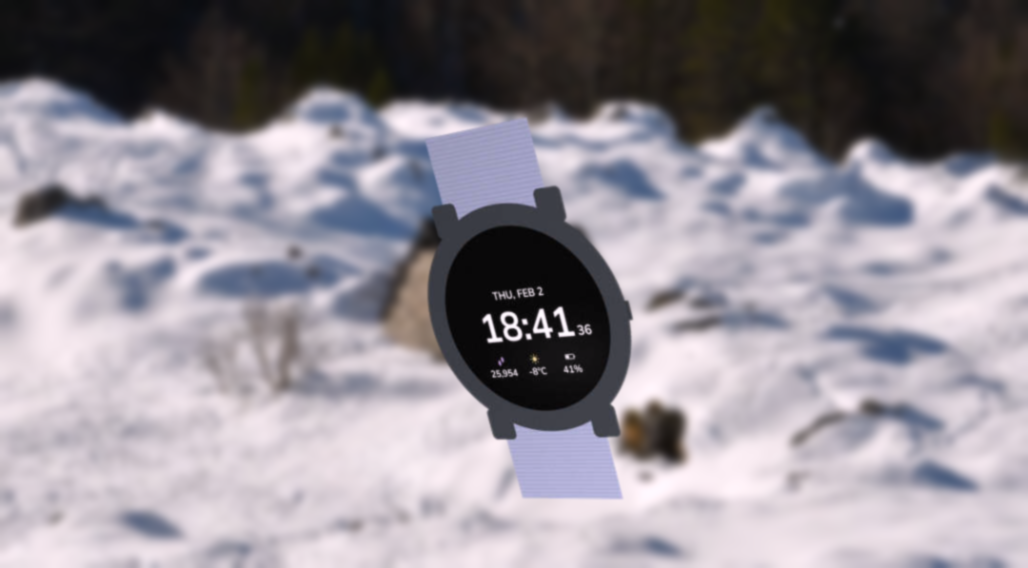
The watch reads 18,41,36
